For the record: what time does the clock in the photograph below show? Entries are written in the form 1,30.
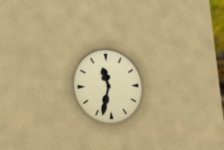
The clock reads 11,33
